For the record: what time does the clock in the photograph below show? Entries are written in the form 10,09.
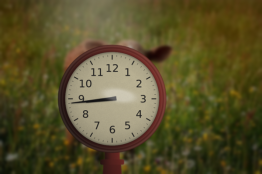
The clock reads 8,44
